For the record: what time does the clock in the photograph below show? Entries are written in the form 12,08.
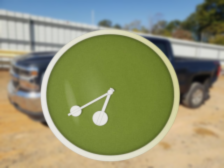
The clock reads 6,40
